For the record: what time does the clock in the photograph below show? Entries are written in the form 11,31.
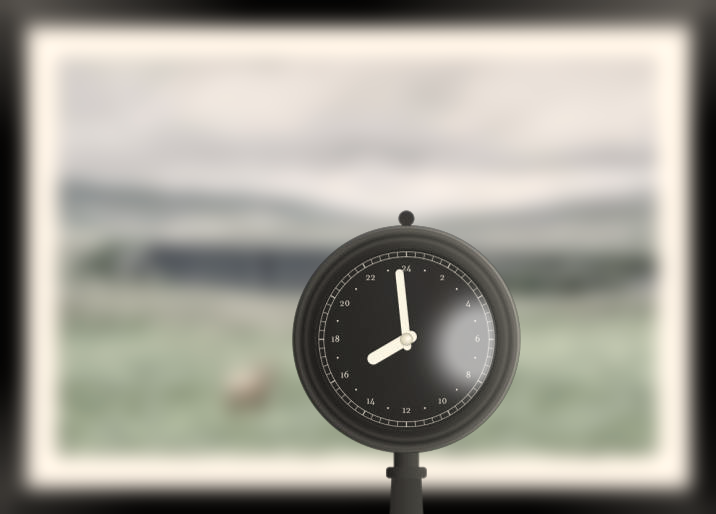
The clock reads 15,59
